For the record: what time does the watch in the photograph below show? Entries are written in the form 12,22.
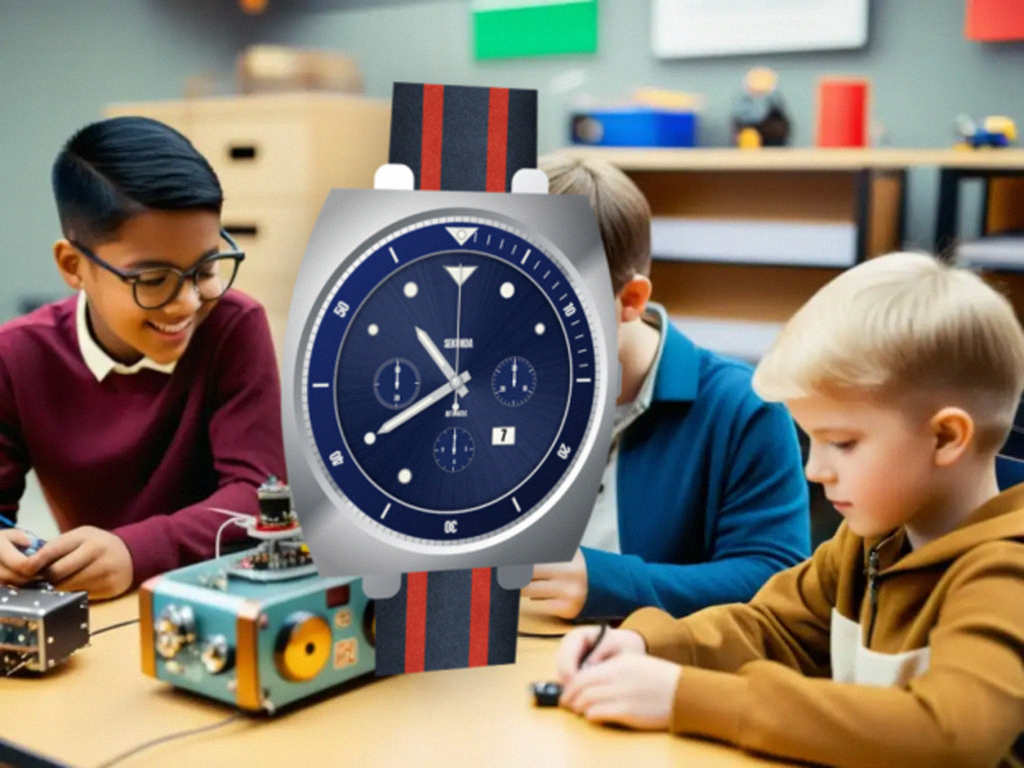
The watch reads 10,40
